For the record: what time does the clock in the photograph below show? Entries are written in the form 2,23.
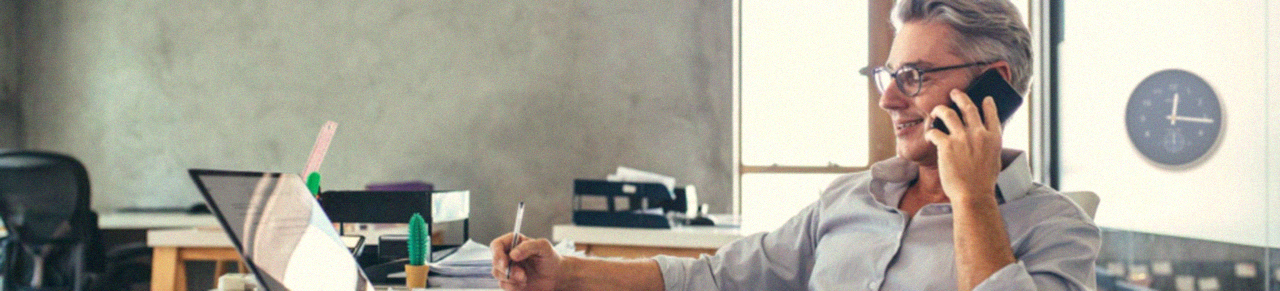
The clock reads 12,16
